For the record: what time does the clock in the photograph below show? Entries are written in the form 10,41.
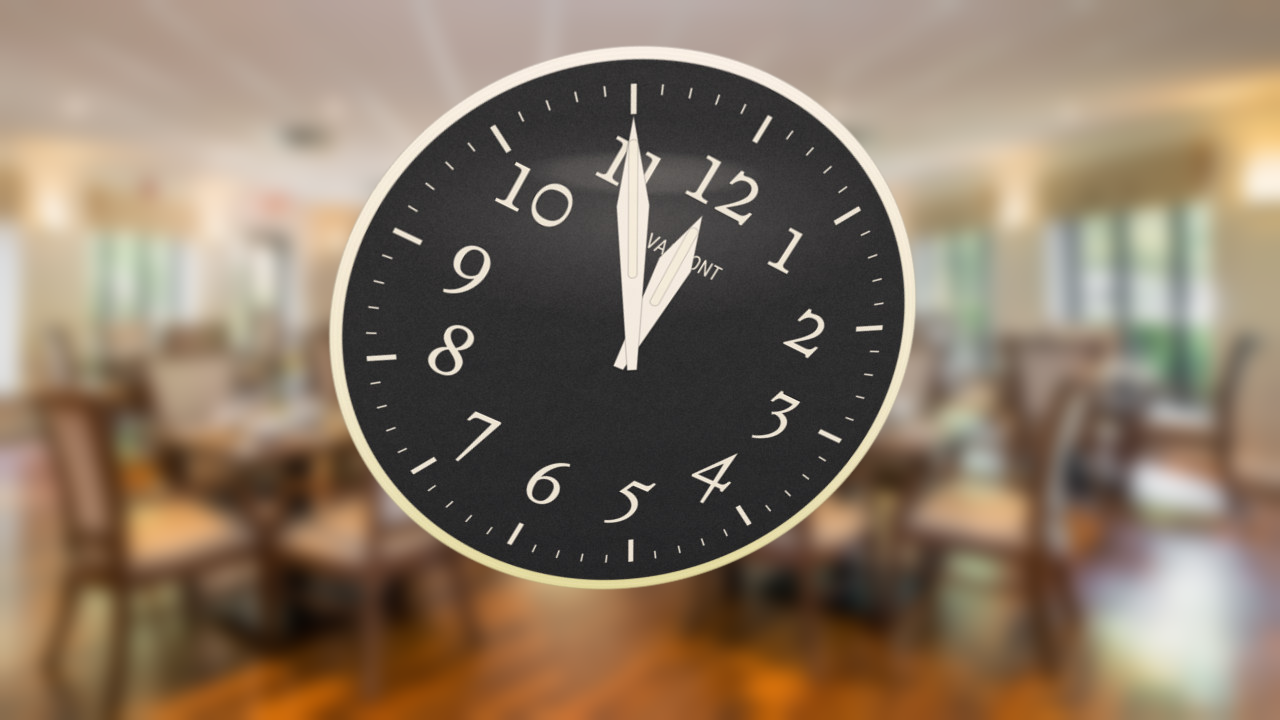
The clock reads 11,55
